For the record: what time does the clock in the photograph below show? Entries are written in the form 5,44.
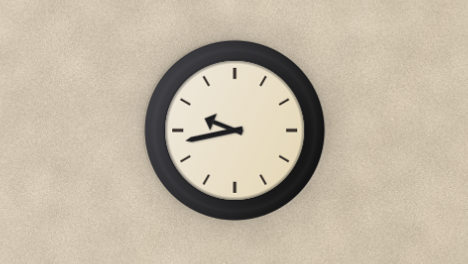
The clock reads 9,43
